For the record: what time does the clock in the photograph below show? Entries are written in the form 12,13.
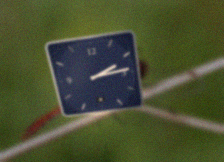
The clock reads 2,14
